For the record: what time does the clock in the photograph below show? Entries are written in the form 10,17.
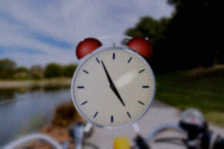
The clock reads 4,56
